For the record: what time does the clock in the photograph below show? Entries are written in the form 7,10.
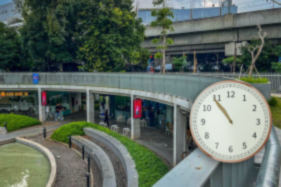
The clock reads 10,54
